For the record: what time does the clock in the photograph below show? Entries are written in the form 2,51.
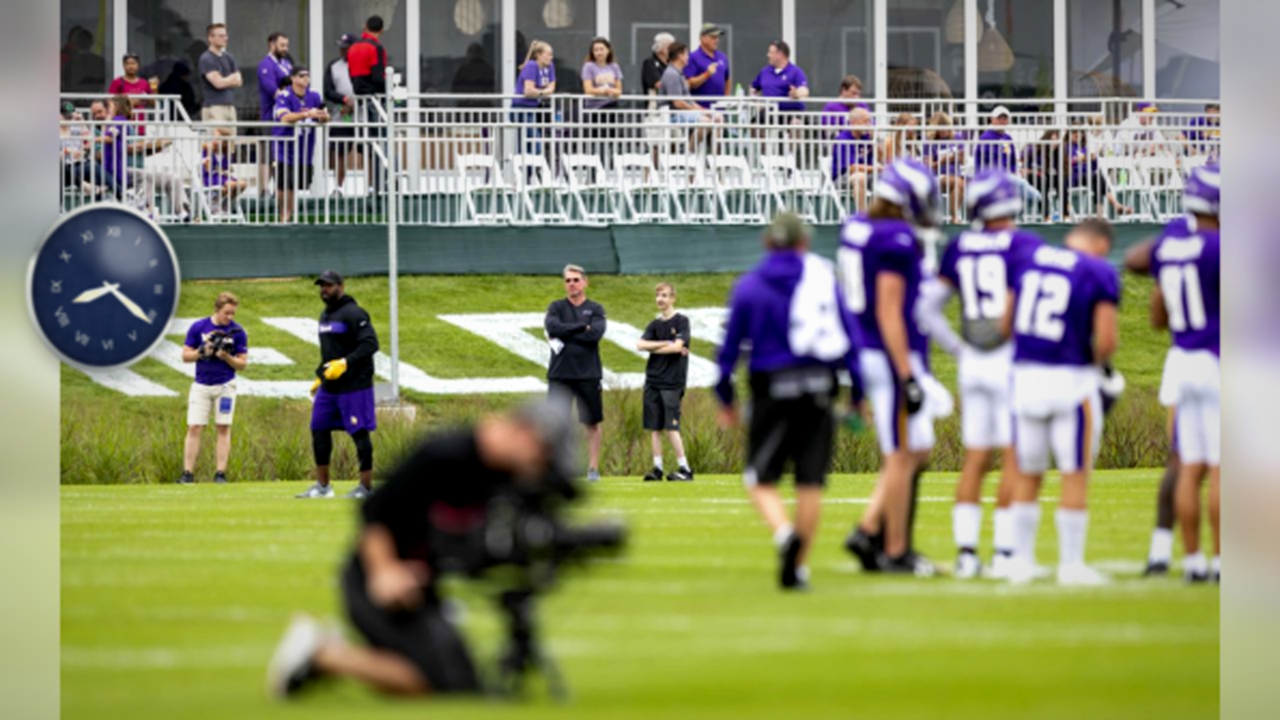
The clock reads 8,21
